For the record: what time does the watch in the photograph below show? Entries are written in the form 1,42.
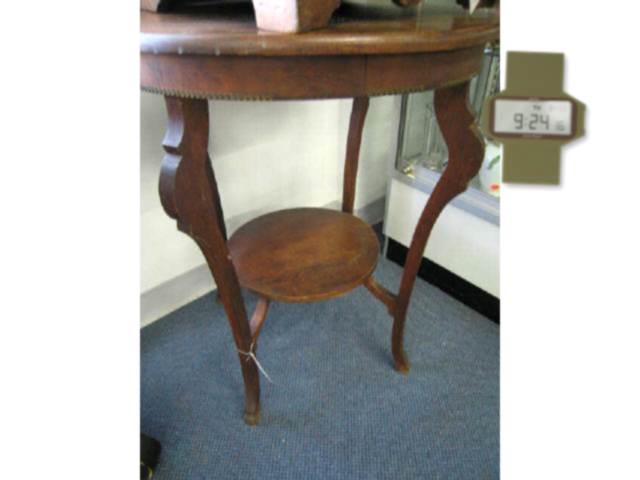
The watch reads 9,24
